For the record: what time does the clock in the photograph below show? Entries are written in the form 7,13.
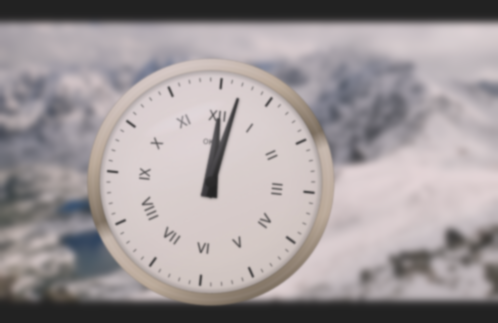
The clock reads 12,02
